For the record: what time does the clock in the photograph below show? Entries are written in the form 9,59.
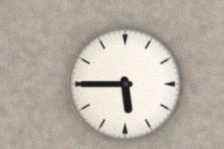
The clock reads 5,45
